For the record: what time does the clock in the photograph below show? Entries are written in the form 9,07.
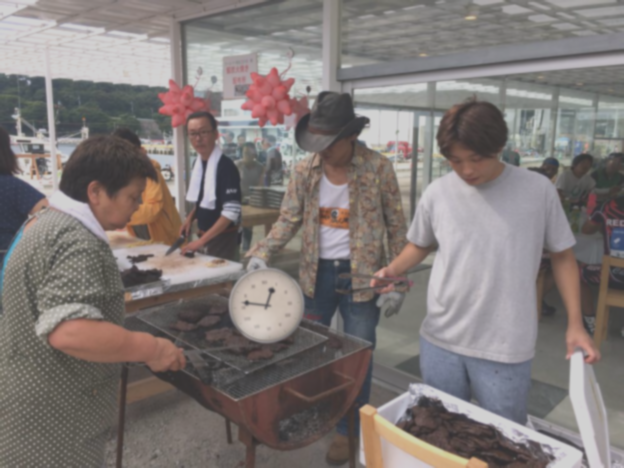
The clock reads 12,47
